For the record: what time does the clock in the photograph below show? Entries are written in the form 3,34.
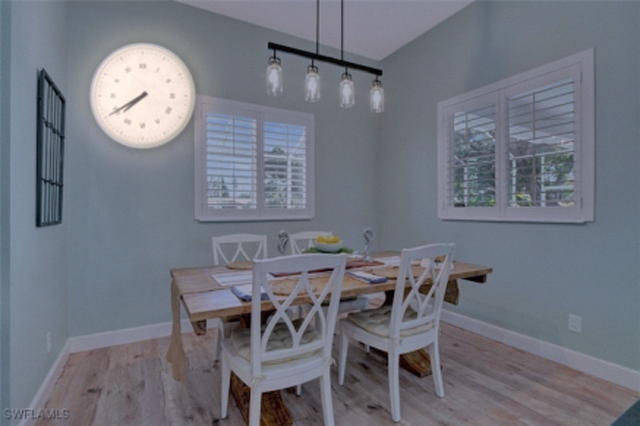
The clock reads 7,40
